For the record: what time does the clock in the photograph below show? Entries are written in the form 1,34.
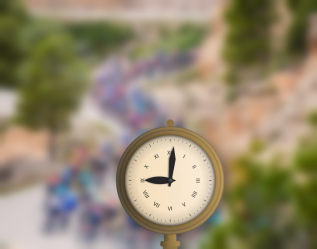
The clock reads 9,01
